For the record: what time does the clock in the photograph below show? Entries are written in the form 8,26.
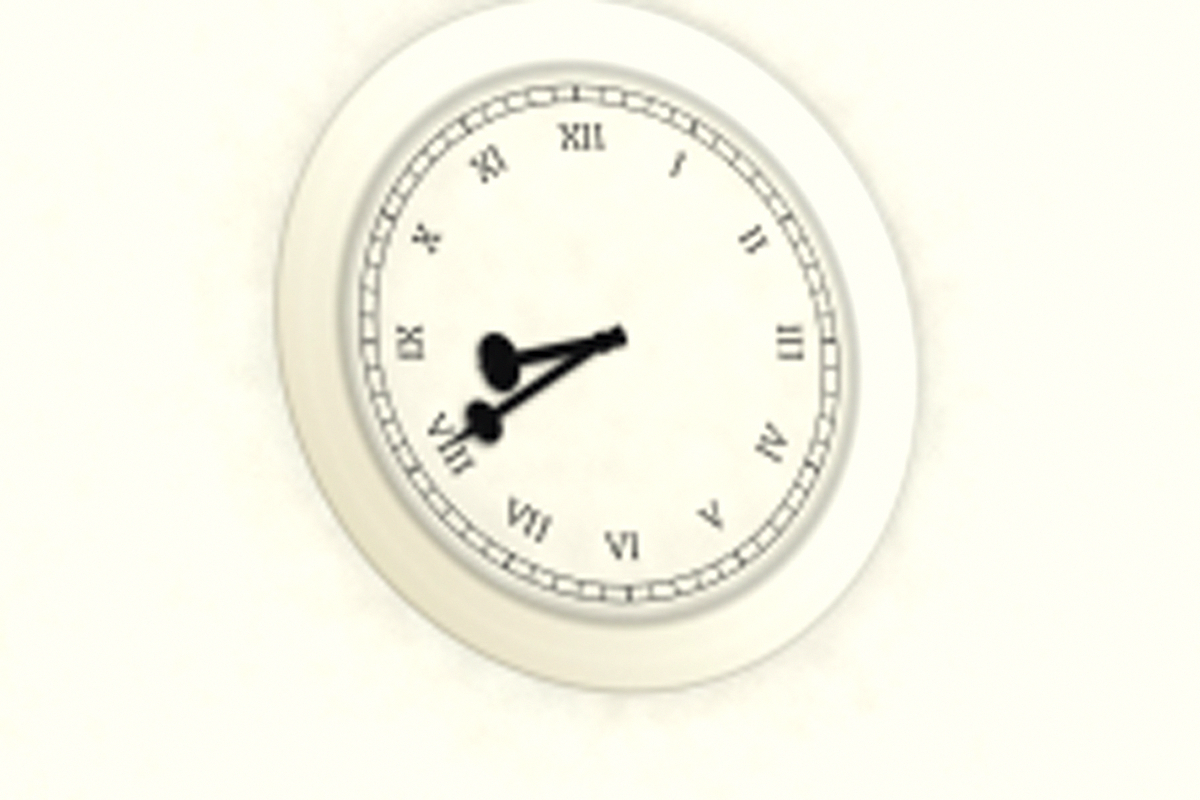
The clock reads 8,40
